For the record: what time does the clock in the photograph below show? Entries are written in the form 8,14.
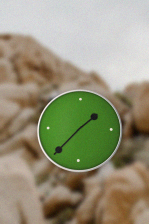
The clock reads 1,37
